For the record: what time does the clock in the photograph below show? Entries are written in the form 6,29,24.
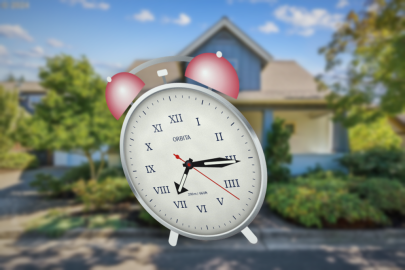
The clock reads 7,15,22
